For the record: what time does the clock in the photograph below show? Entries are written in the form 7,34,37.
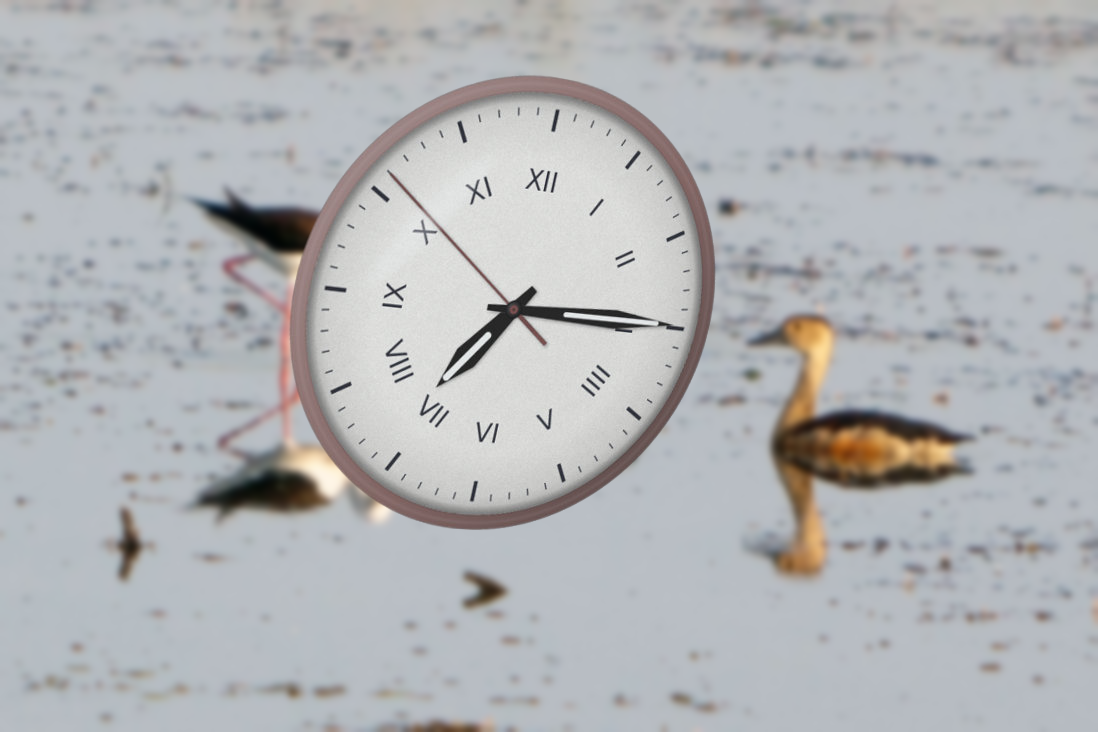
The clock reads 7,14,51
